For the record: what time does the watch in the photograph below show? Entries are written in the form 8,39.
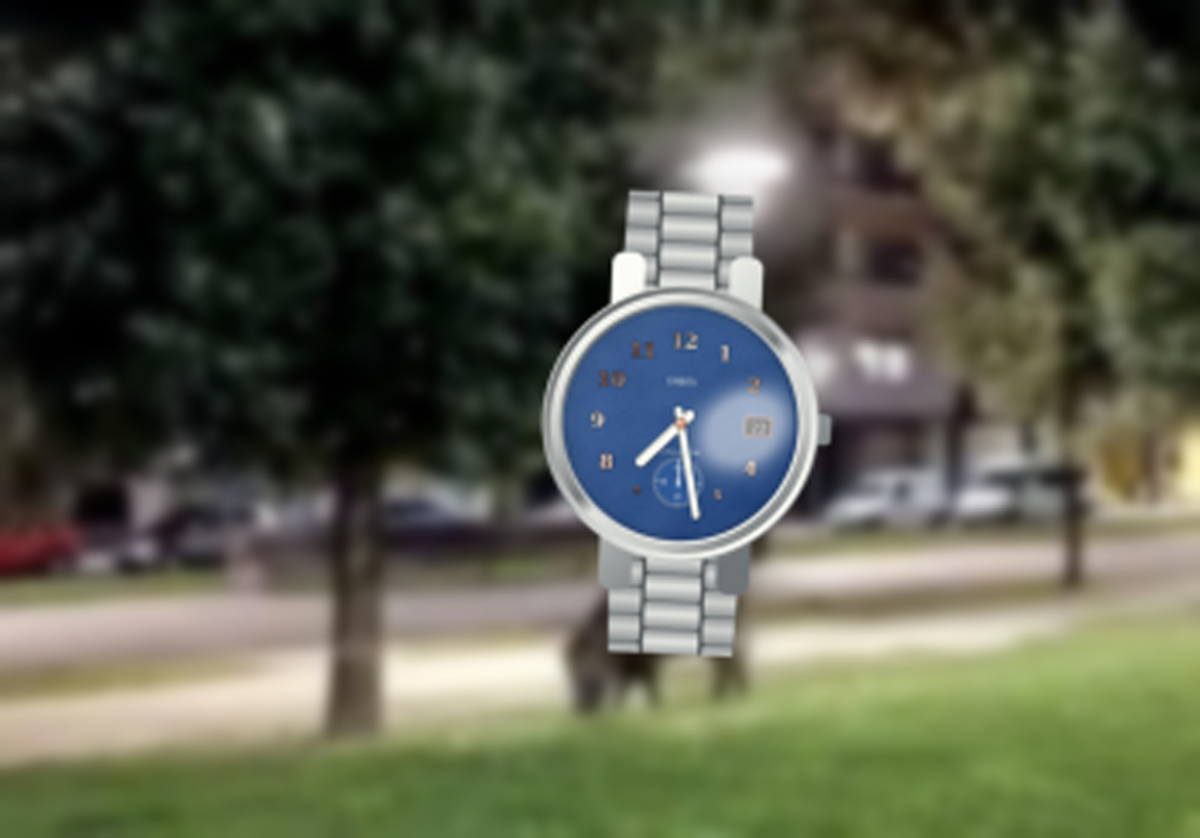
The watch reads 7,28
